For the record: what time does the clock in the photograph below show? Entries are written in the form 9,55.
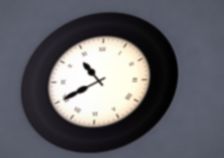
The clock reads 10,40
